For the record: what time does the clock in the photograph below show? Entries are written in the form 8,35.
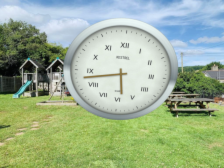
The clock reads 5,43
